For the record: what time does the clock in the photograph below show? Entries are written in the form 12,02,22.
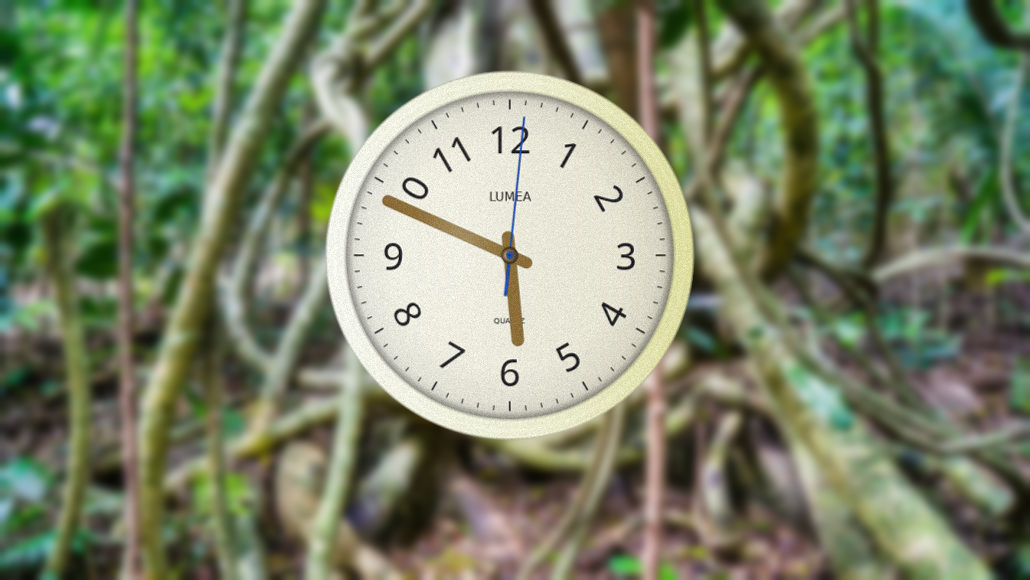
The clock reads 5,49,01
